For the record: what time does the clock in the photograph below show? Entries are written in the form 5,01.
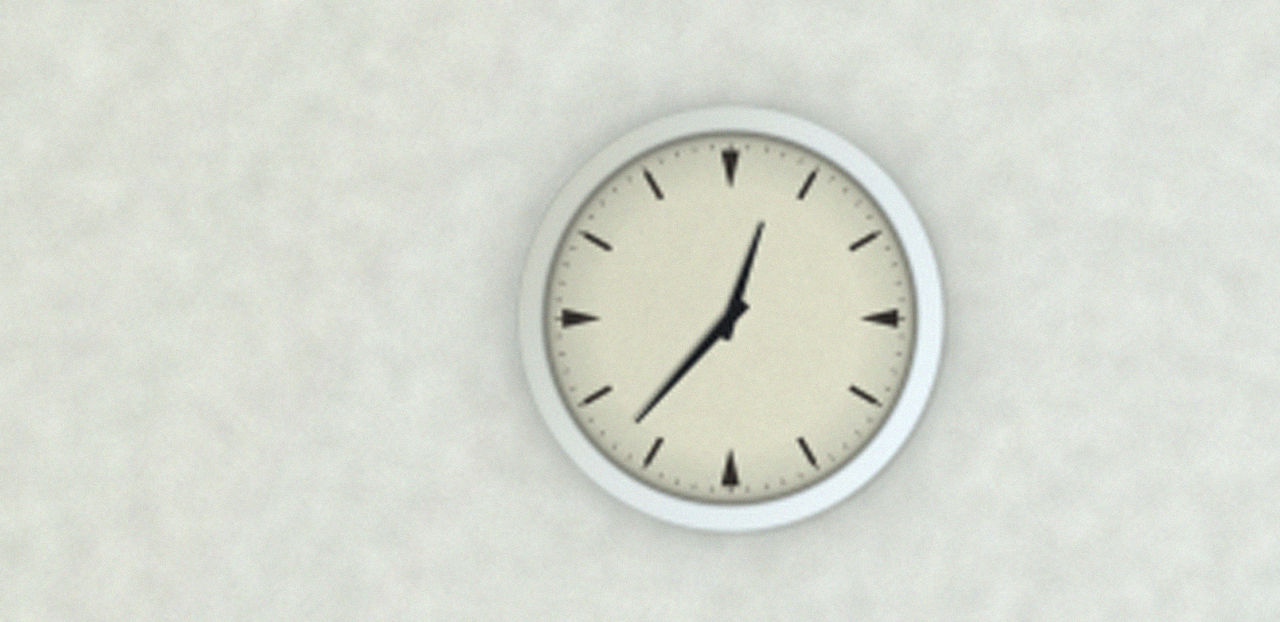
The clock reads 12,37
